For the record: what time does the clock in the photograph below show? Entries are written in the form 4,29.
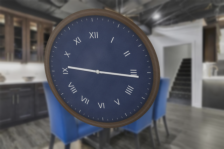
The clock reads 9,16
